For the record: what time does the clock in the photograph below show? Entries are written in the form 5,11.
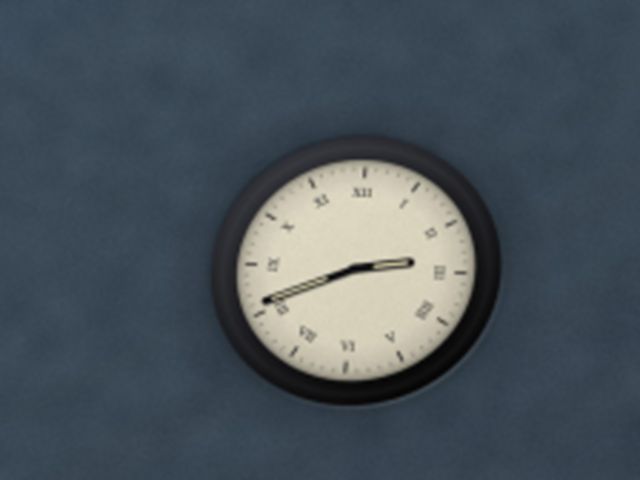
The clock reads 2,41
